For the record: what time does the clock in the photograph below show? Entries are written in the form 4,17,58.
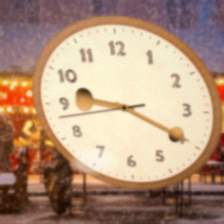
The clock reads 9,19,43
